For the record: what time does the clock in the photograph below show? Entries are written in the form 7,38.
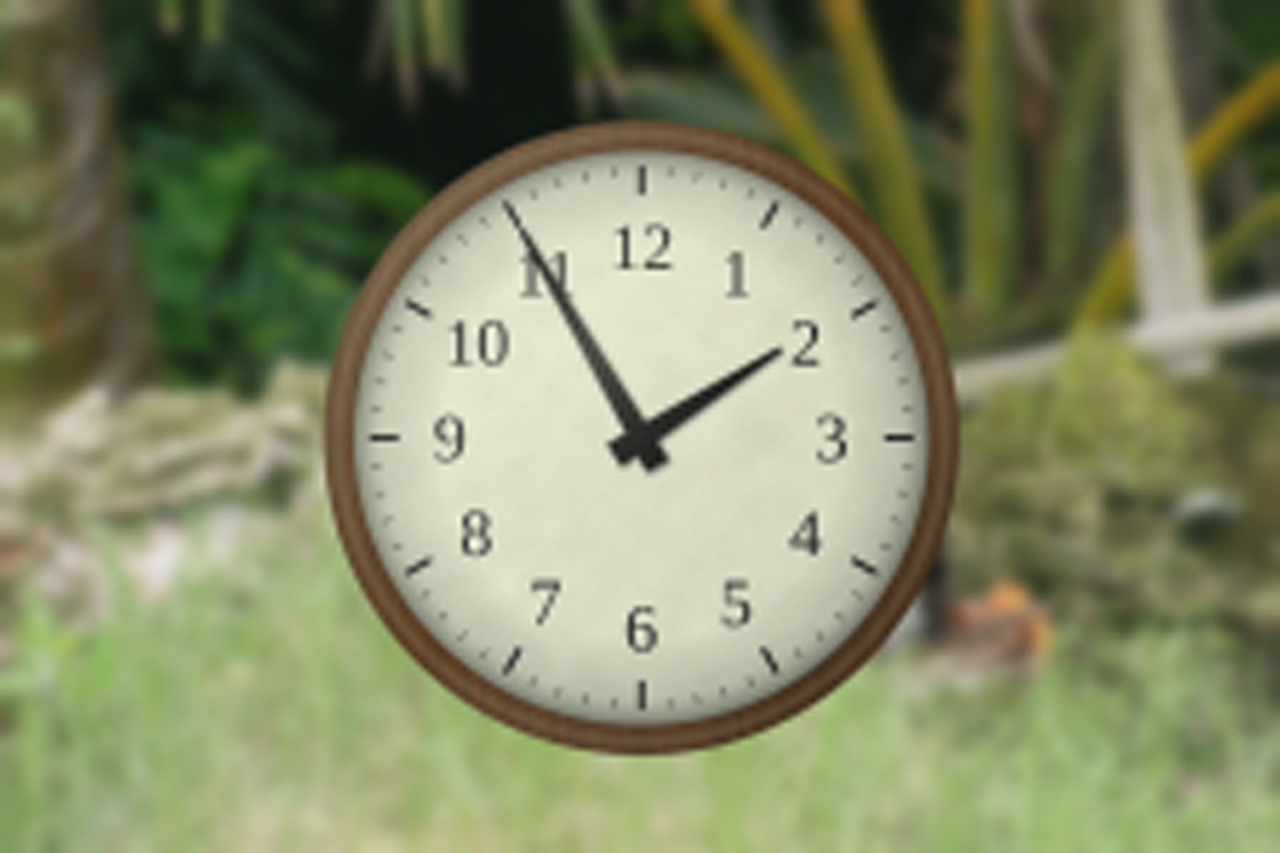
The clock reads 1,55
